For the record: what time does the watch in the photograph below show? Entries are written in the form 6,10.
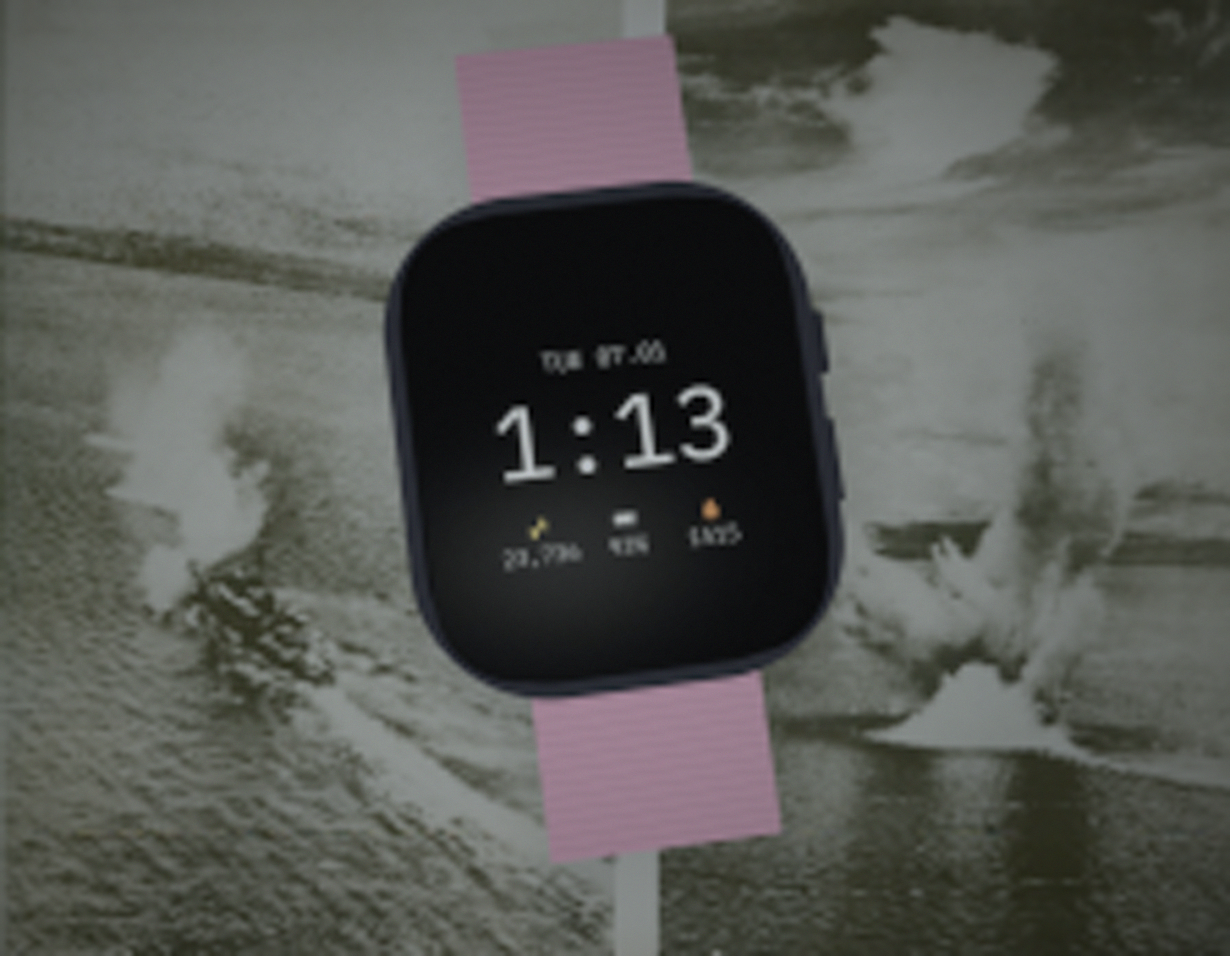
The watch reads 1,13
